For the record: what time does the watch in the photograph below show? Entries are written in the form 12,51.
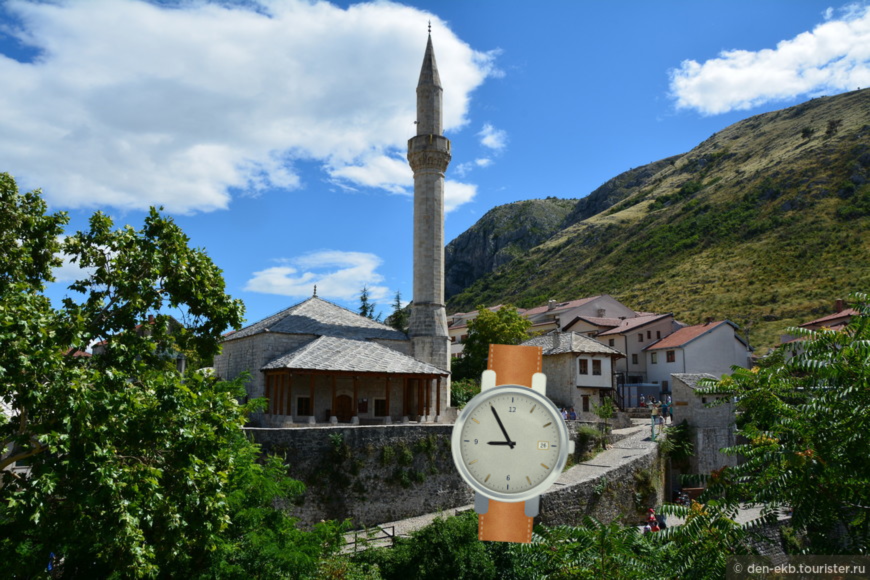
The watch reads 8,55
